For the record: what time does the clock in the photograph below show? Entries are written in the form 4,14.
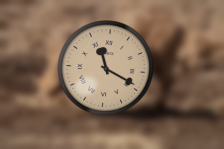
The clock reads 11,19
